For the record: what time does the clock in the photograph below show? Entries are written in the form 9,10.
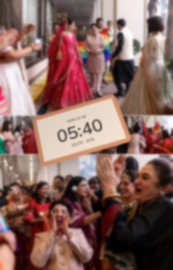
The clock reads 5,40
